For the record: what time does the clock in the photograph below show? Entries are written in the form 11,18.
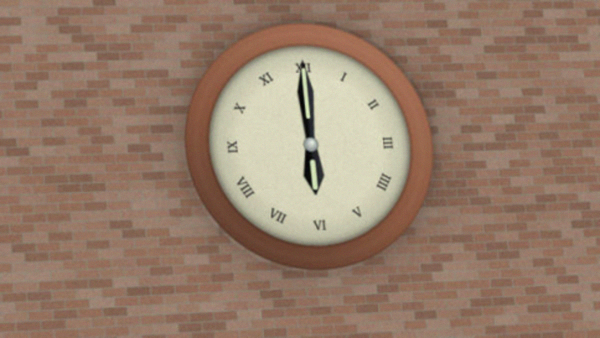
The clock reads 6,00
